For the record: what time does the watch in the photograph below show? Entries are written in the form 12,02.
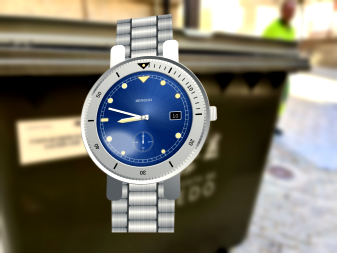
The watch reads 8,48
